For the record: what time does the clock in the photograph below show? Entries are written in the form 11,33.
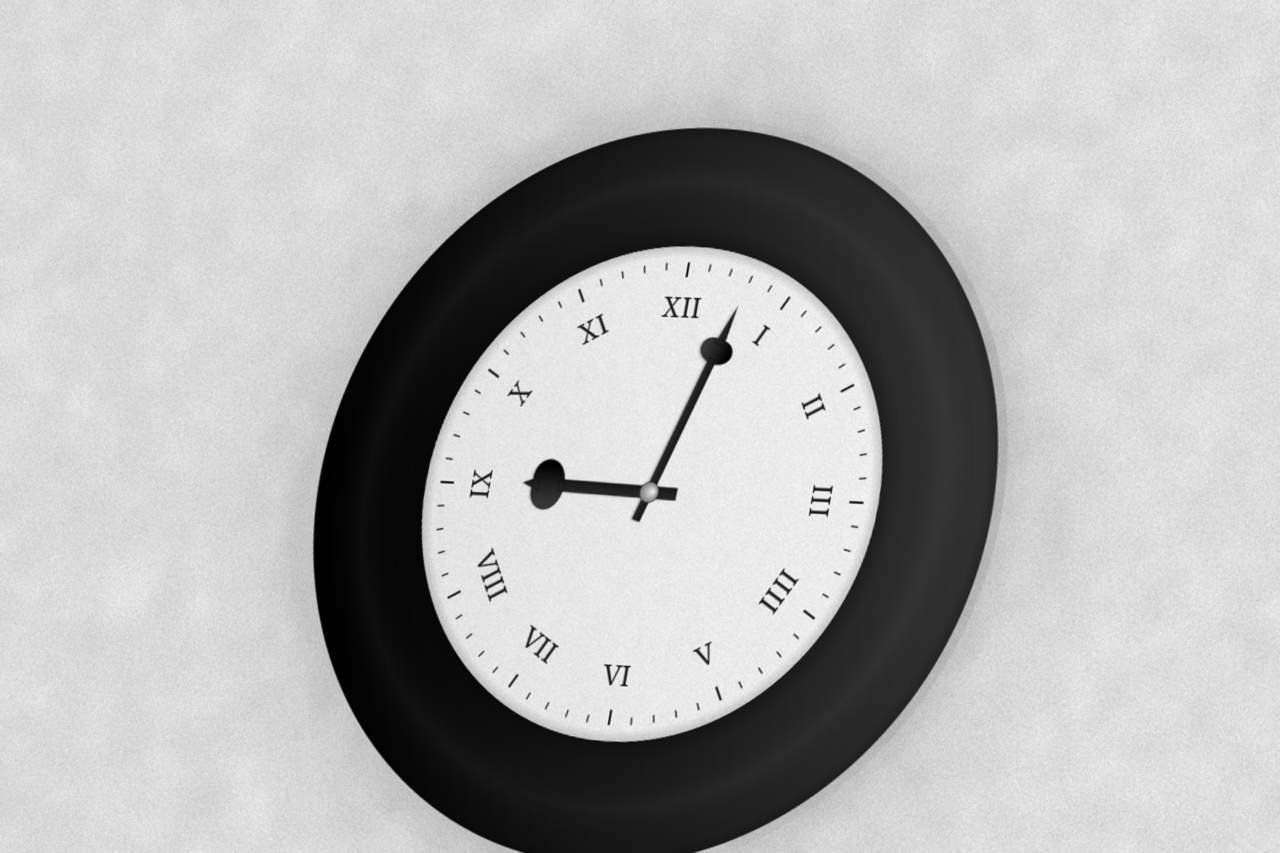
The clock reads 9,03
